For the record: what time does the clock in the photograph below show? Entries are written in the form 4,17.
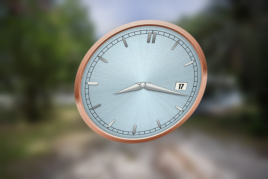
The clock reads 8,17
